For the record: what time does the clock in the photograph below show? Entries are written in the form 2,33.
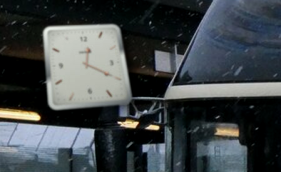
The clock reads 12,20
